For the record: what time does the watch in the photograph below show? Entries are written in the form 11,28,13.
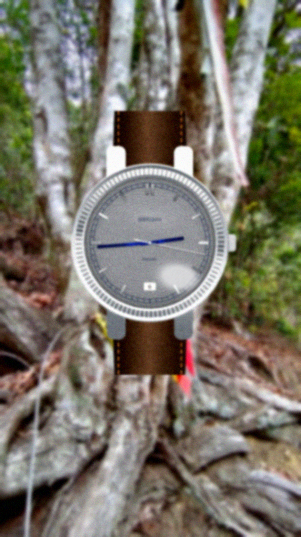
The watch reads 2,44,17
